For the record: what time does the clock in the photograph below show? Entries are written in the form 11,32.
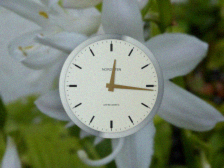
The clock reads 12,16
